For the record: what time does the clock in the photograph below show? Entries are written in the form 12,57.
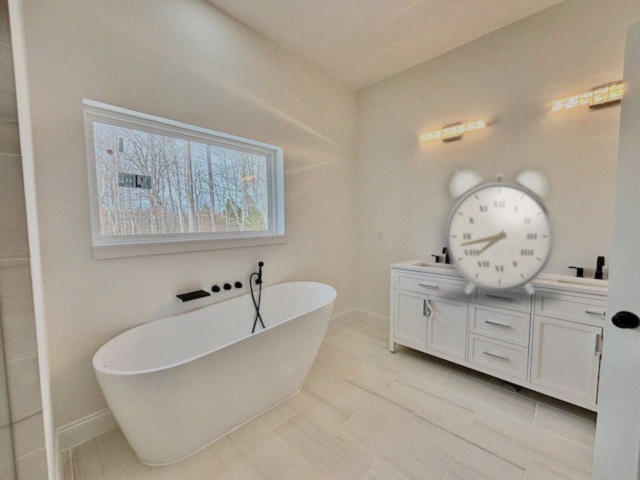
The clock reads 7,43
